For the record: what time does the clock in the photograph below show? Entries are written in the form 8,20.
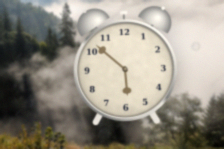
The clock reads 5,52
